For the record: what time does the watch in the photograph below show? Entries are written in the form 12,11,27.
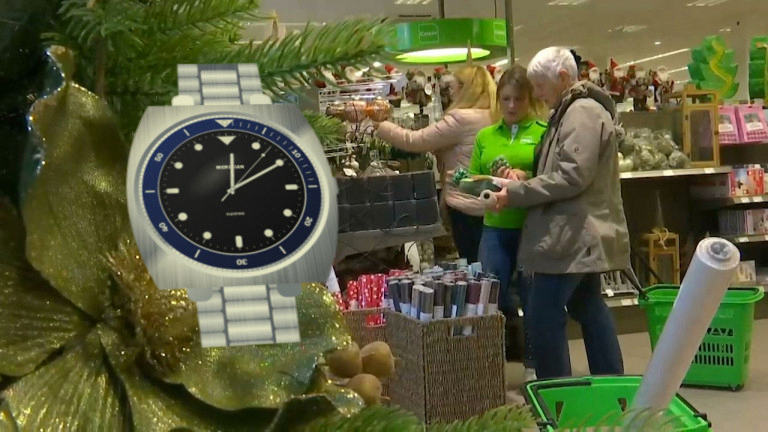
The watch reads 12,10,07
